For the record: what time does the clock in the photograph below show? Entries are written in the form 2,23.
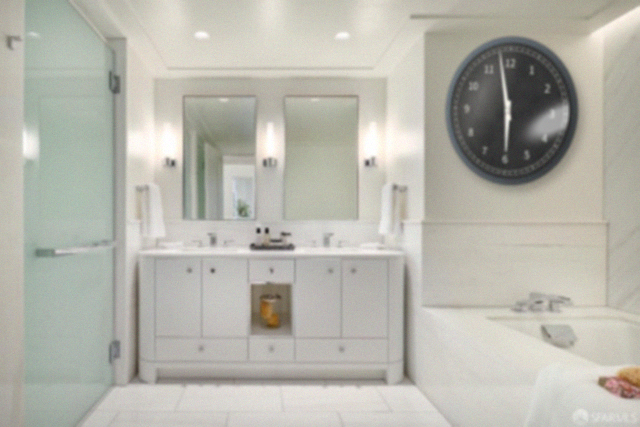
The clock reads 5,58
